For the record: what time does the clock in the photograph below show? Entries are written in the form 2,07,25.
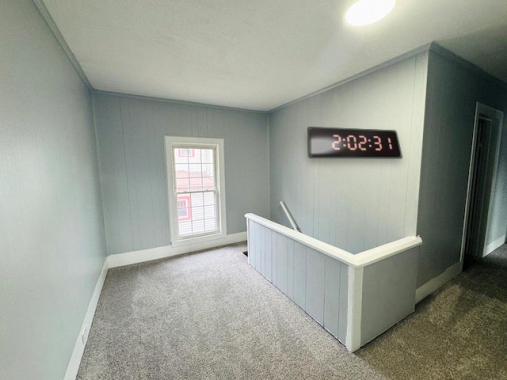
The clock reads 2,02,31
